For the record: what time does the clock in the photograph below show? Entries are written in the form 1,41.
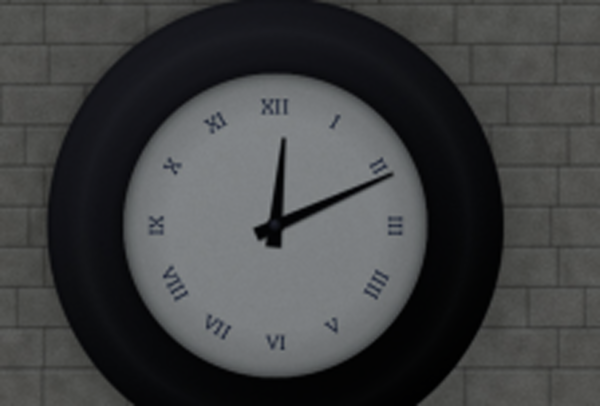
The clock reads 12,11
